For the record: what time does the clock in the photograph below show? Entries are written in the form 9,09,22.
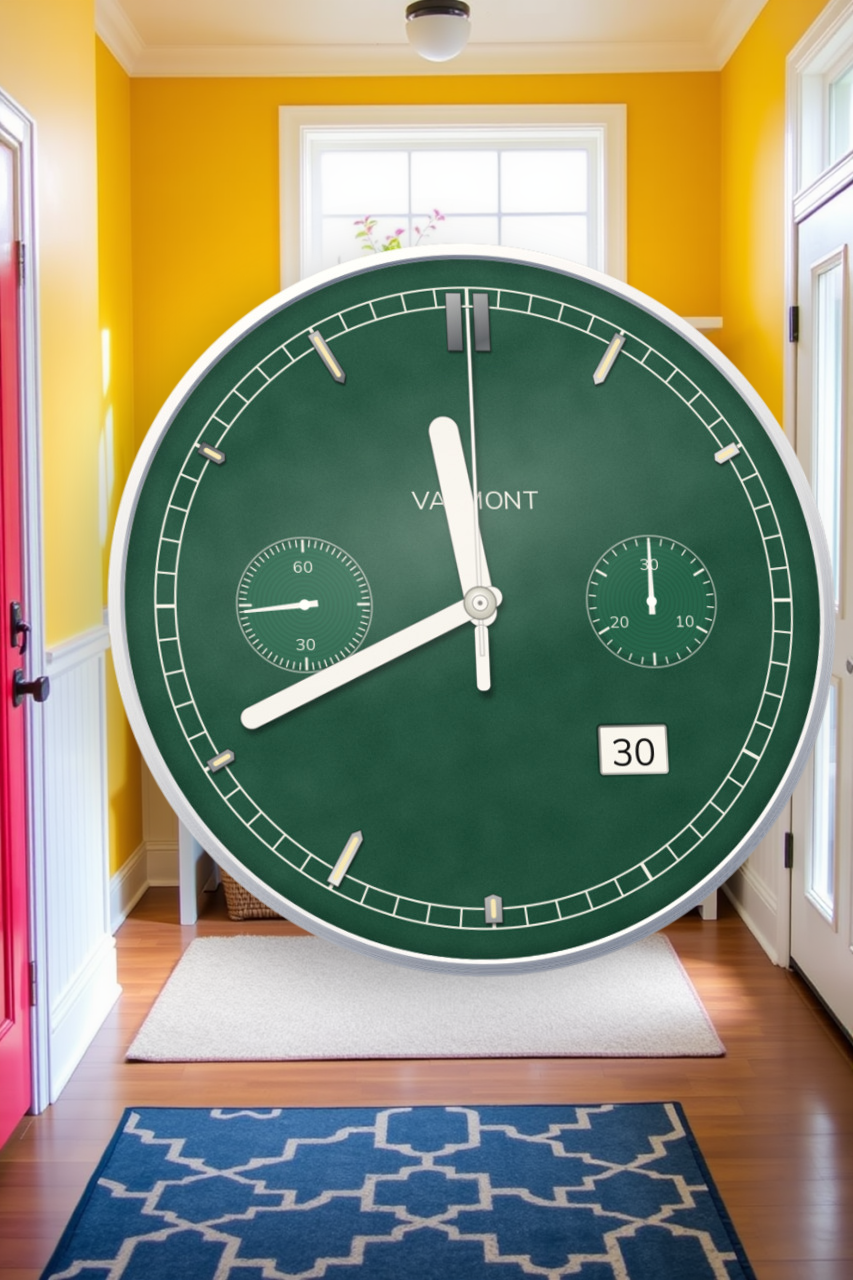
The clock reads 11,40,44
